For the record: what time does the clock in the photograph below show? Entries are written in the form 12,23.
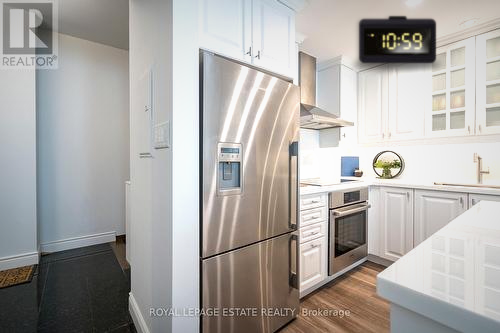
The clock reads 10,59
